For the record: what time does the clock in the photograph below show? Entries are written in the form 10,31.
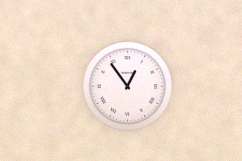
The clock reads 12,54
